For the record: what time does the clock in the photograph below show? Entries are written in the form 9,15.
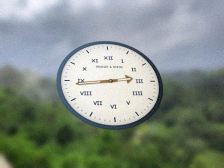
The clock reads 2,44
